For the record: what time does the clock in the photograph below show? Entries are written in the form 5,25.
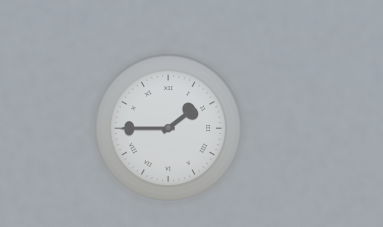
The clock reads 1,45
